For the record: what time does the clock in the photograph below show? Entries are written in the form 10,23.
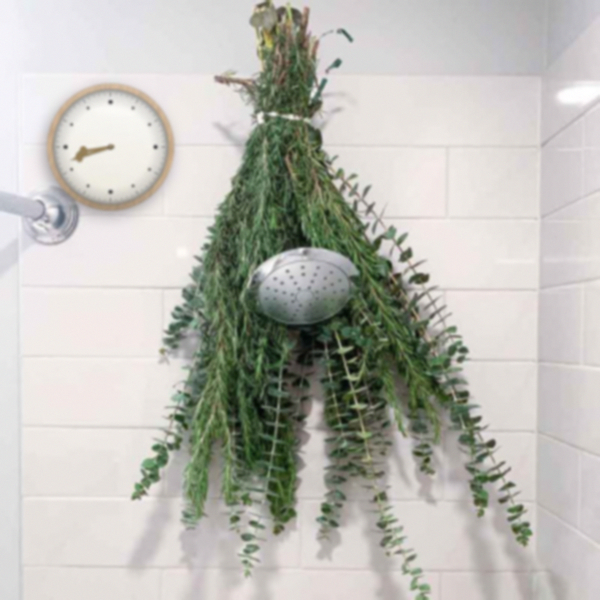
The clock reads 8,42
